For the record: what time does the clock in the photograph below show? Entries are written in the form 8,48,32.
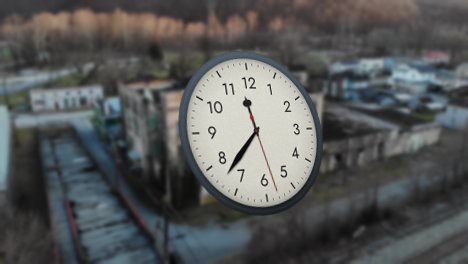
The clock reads 11,37,28
